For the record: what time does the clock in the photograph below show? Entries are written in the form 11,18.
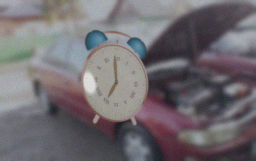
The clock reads 6,59
